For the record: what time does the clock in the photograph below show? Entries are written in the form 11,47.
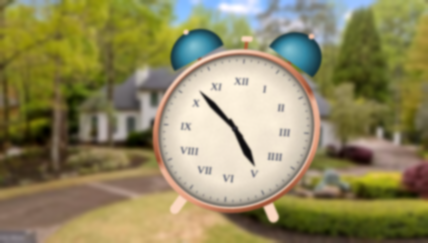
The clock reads 4,52
